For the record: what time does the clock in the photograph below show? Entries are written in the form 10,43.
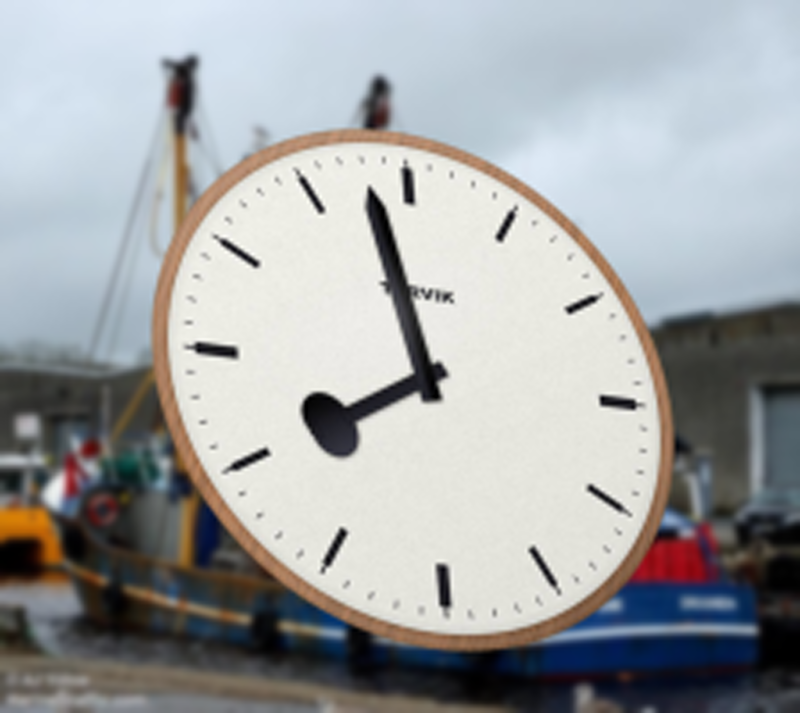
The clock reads 7,58
